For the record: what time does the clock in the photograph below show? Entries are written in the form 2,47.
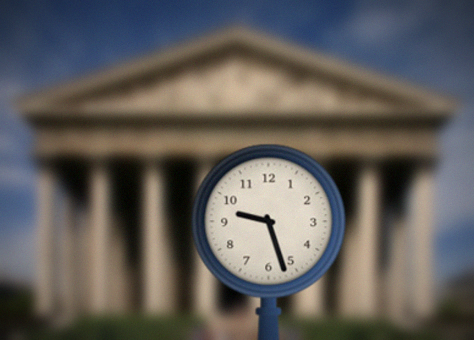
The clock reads 9,27
